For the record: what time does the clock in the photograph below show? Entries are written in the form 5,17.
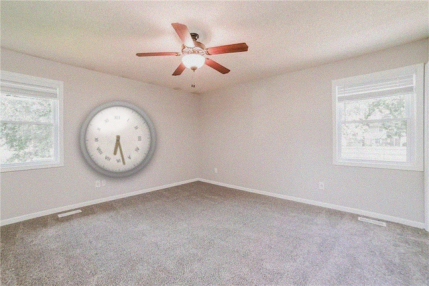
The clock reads 6,28
